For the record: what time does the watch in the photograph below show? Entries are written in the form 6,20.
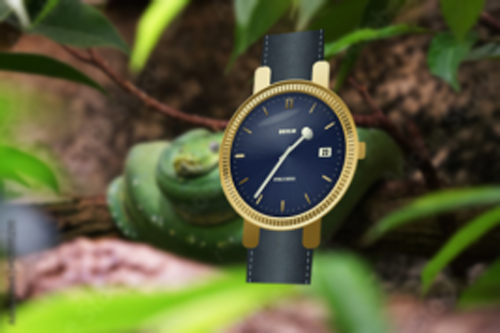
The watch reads 1,36
